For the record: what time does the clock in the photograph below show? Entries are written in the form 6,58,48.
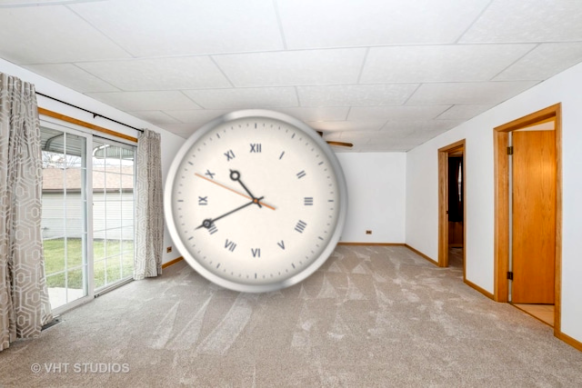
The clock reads 10,40,49
